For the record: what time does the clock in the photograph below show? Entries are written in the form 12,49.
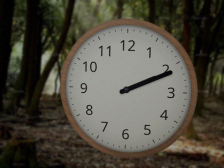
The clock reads 2,11
